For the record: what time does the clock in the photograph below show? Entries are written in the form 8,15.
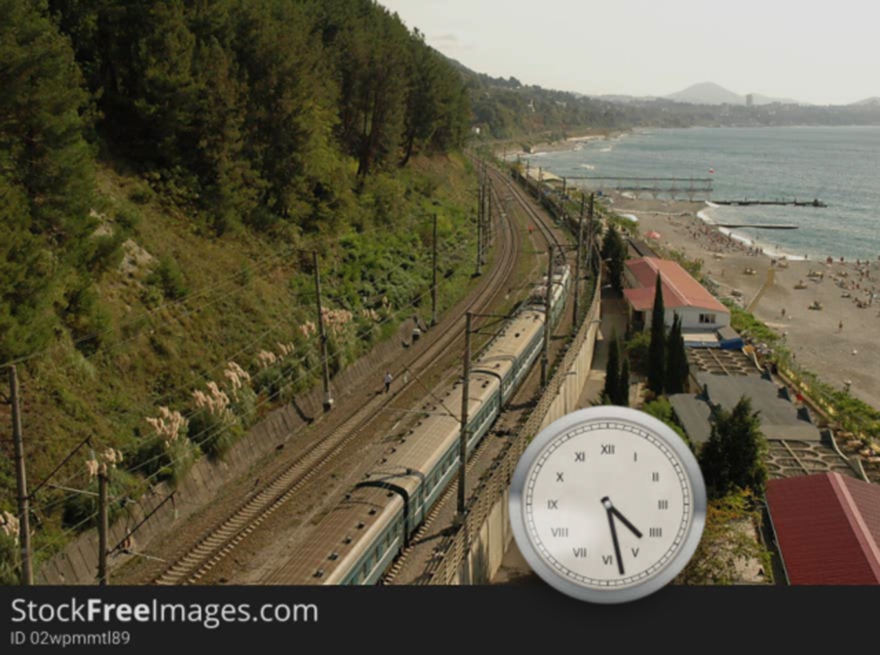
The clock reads 4,28
